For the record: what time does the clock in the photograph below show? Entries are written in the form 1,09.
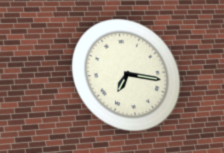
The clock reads 7,17
